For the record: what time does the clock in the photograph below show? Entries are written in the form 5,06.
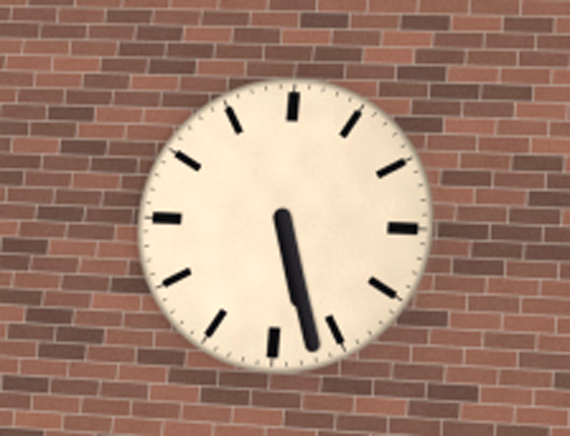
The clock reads 5,27
